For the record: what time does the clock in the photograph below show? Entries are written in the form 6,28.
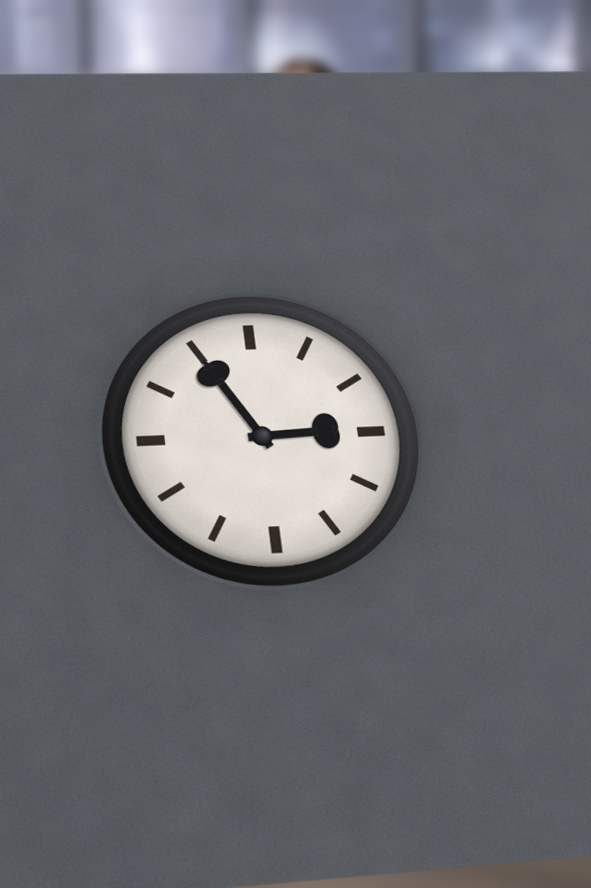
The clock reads 2,55
